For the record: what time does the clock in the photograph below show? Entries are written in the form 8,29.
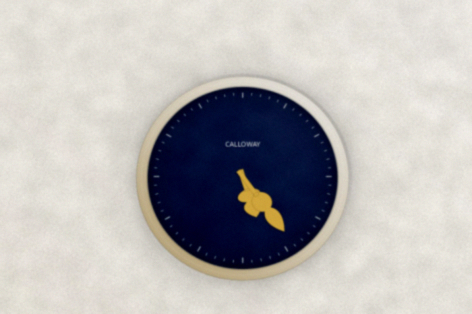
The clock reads 5,24
